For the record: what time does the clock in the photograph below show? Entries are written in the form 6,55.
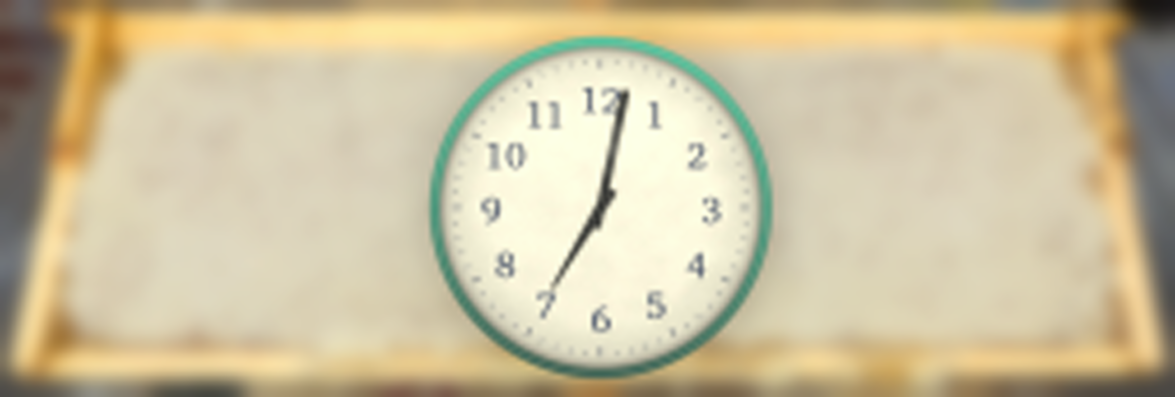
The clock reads 7,02
